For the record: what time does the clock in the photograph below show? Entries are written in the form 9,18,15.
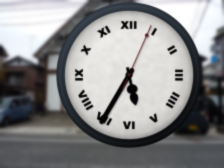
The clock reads 5,35,04
